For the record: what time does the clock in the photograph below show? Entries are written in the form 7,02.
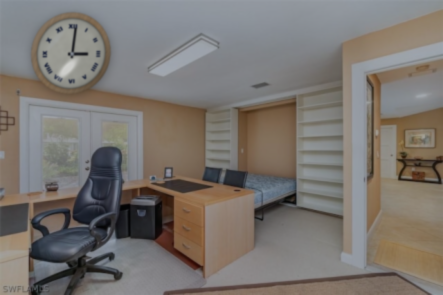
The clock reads 3,01
